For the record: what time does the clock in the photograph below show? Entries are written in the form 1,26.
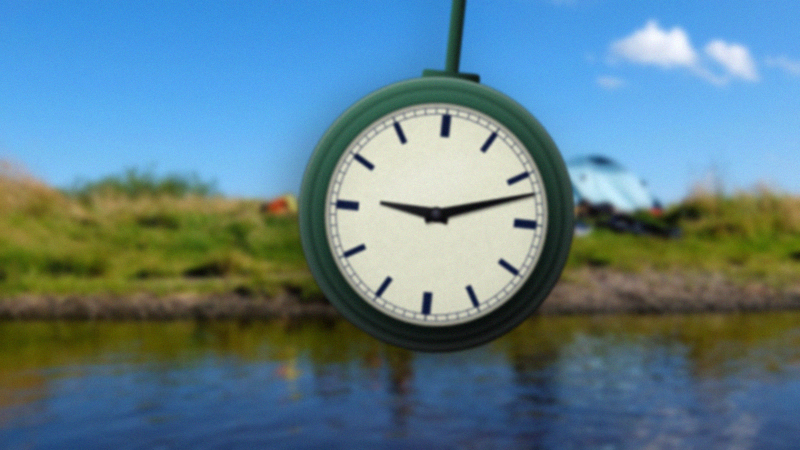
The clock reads 9,12
